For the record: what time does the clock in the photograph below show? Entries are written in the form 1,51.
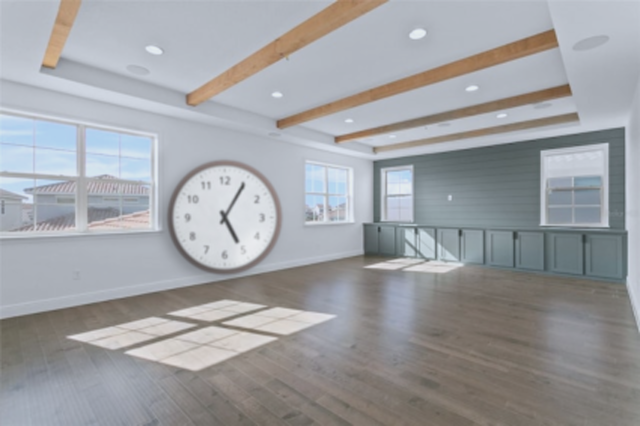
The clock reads 5,05
